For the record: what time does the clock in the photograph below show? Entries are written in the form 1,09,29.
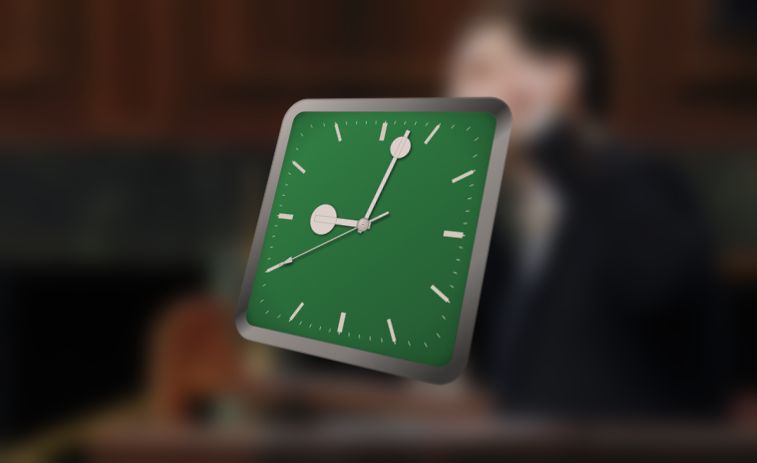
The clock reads 9,02,40
